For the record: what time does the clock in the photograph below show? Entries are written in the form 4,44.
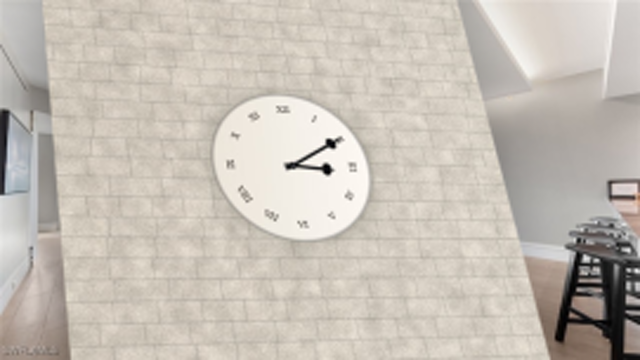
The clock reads 3,10
